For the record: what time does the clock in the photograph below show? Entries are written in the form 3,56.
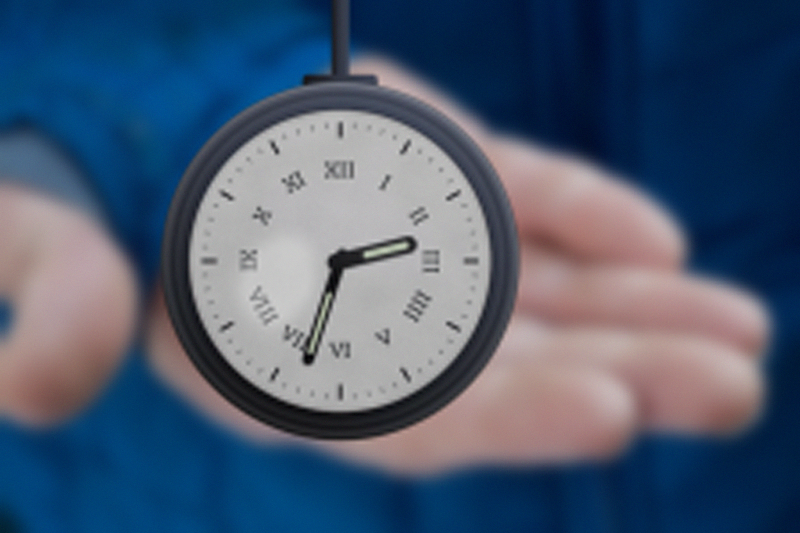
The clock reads 2,33
